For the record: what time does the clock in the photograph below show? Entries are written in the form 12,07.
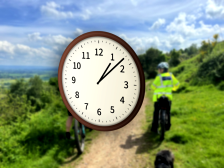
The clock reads 1,08
